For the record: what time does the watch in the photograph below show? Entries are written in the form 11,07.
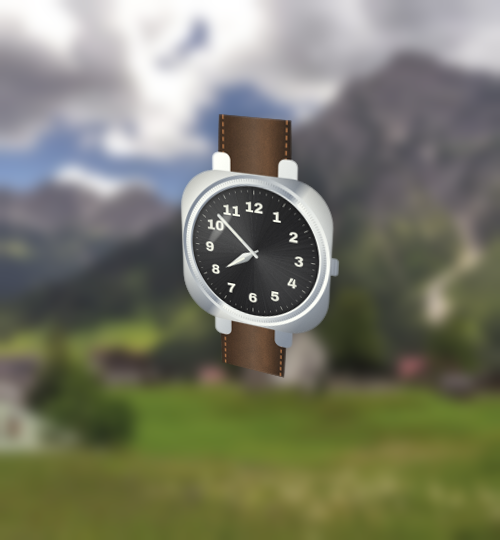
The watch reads 7,52
